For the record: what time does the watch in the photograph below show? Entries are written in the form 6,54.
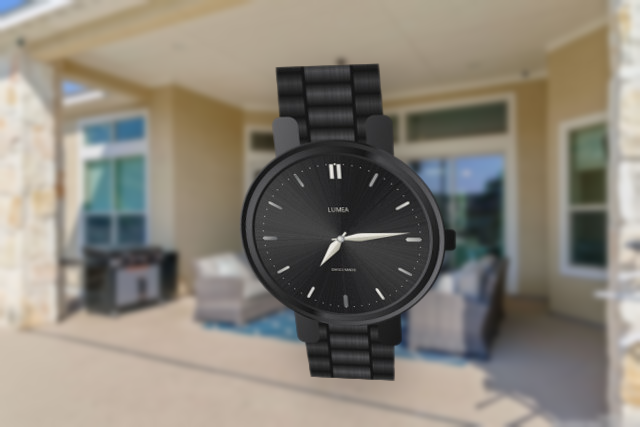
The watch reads 7,14
